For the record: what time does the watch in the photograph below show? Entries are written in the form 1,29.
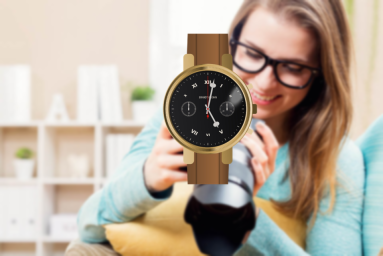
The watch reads 5,02
